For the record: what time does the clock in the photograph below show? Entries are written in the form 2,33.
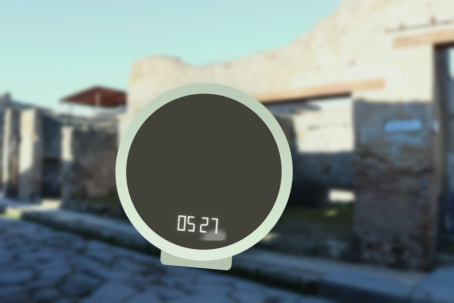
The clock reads 5,27
